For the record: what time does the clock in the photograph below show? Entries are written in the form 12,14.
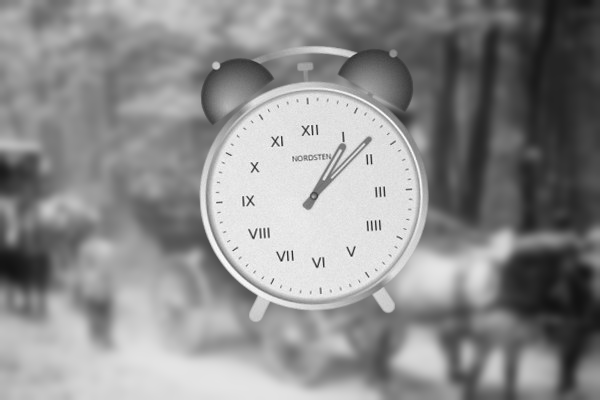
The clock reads 1,08
